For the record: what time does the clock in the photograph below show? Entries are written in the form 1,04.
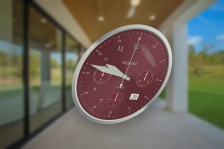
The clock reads 9,47
